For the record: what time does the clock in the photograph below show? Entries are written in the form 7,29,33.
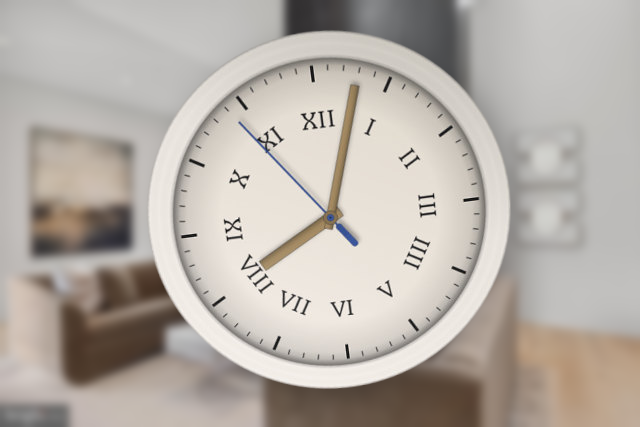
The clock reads 8,02,54
